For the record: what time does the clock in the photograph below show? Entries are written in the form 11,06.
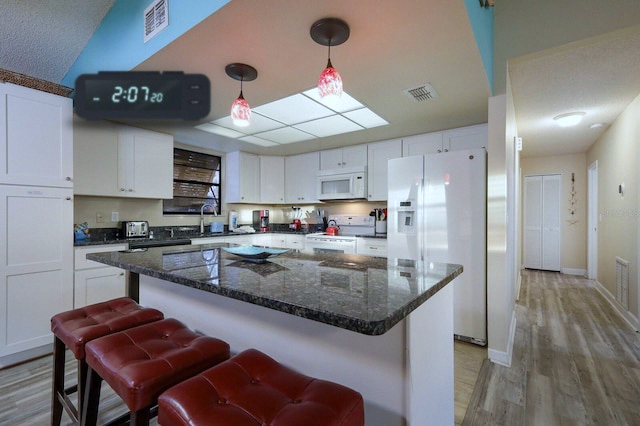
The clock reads 2,07
